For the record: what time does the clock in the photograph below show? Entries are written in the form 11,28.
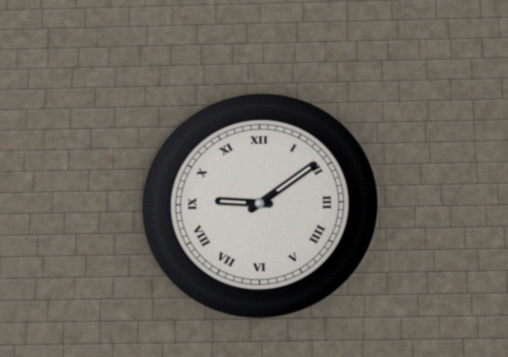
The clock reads 9,09
